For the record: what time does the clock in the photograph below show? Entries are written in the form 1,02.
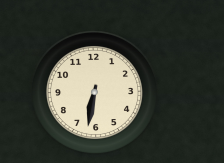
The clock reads 6,32
